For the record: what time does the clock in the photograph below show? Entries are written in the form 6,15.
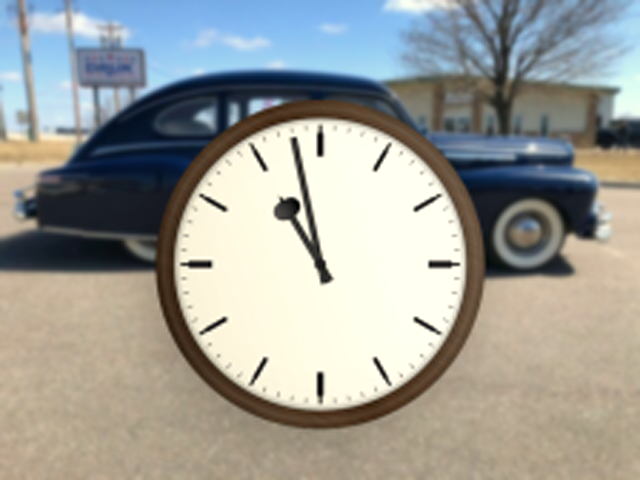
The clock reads 10,58
